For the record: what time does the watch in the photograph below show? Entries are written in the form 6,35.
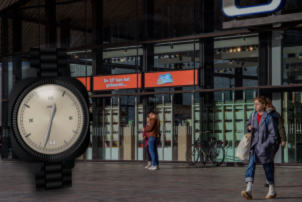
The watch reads 12,33
